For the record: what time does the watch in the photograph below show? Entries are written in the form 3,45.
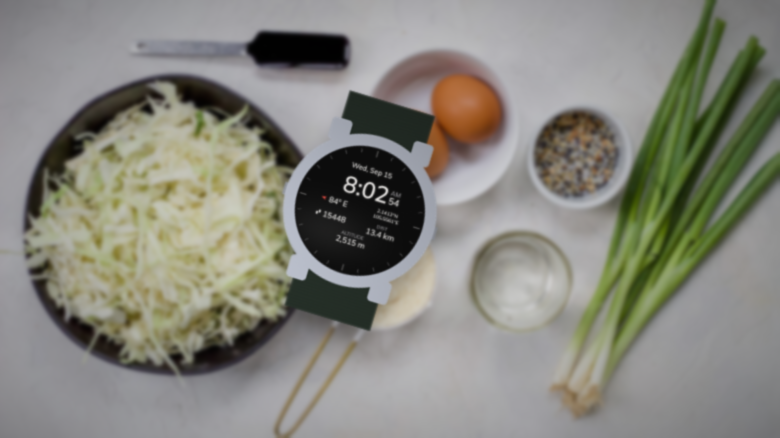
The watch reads 8,02
